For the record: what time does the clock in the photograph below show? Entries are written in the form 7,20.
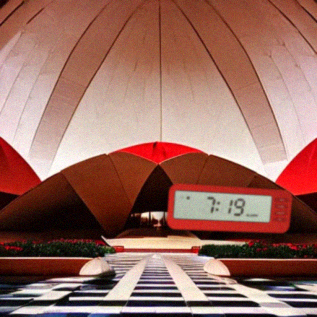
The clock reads 7,19
